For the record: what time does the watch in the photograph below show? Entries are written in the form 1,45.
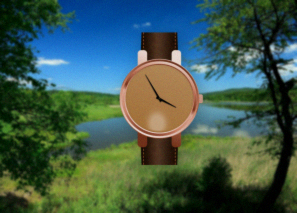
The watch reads 3,55
